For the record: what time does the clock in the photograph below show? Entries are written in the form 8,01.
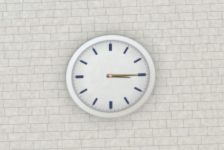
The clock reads 3,15
